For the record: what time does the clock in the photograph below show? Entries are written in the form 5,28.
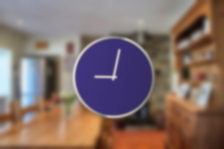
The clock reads 9,02
